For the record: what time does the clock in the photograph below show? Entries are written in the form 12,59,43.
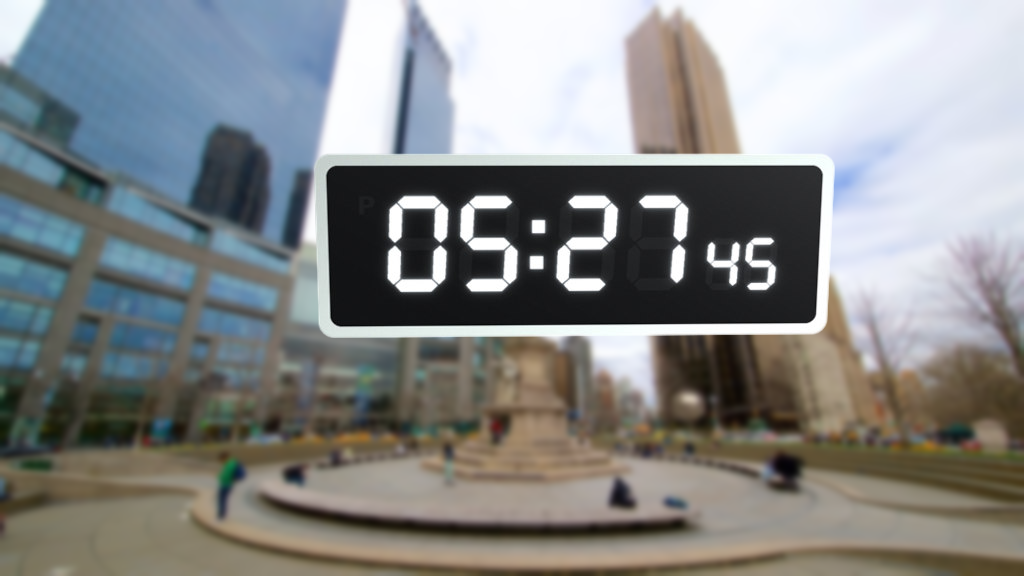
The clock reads 5,27,45
